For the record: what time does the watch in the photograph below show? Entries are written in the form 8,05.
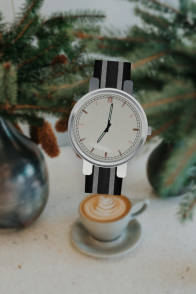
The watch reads 7,01
